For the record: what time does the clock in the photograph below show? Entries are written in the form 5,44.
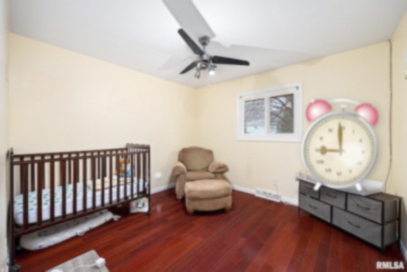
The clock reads 8,59
